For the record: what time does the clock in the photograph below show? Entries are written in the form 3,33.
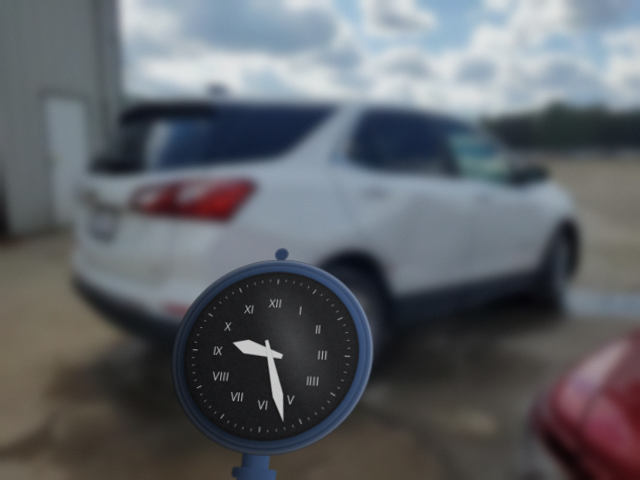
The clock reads 9,27
